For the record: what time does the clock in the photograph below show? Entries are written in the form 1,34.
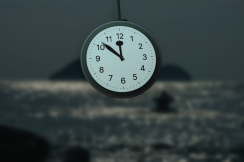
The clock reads 11,52
